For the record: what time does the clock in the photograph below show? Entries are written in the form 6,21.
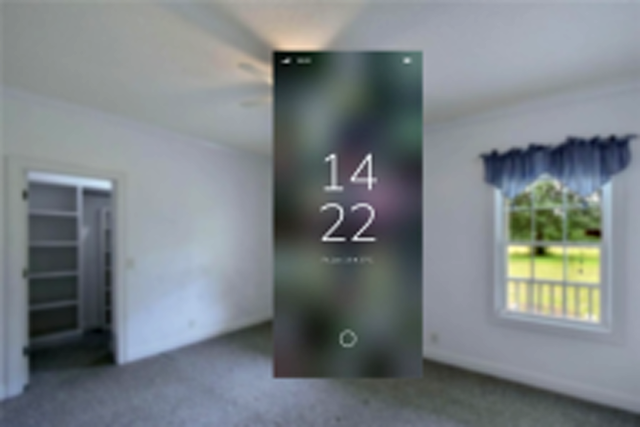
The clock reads 14,22
